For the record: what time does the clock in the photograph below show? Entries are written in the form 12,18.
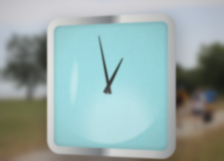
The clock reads 12,58
